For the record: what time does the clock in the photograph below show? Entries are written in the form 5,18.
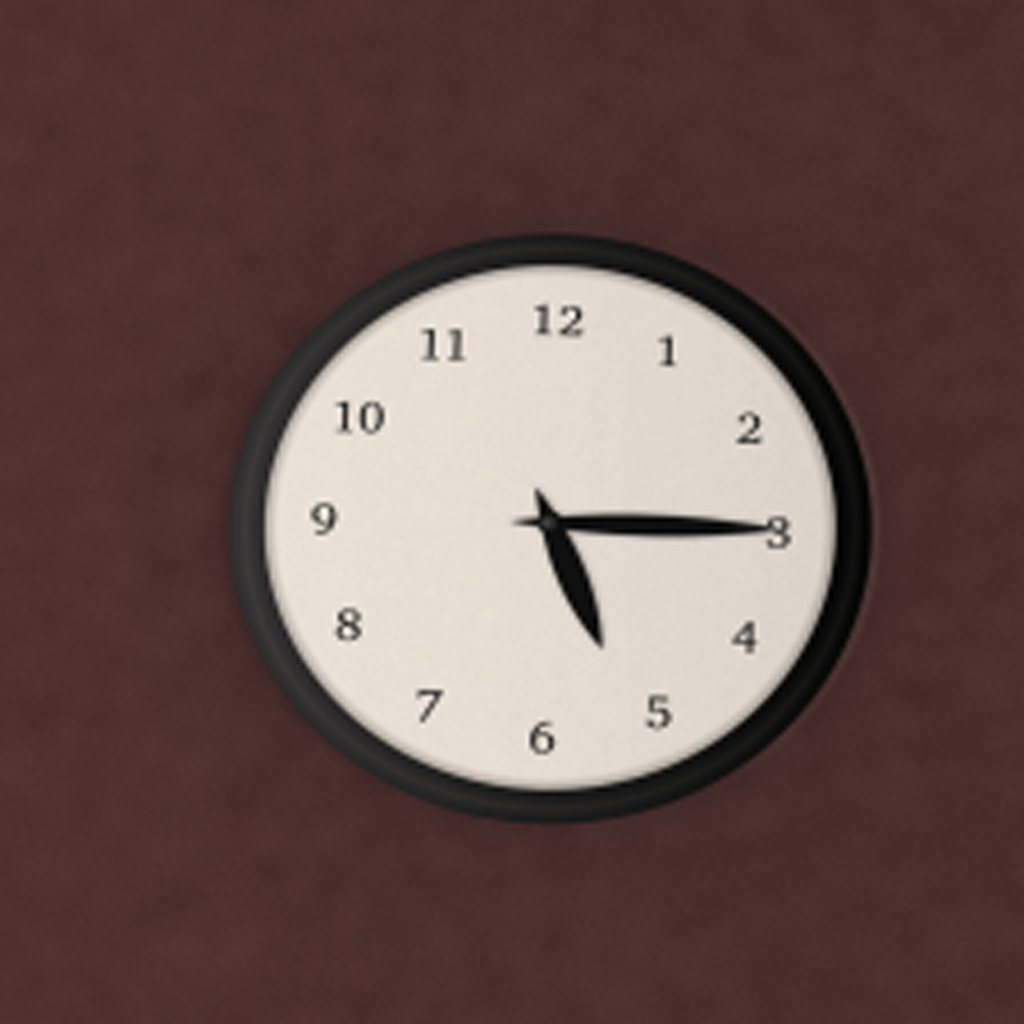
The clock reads 5,15
